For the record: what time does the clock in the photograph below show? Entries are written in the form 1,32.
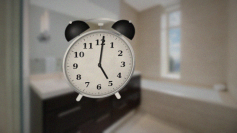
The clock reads 5,01
